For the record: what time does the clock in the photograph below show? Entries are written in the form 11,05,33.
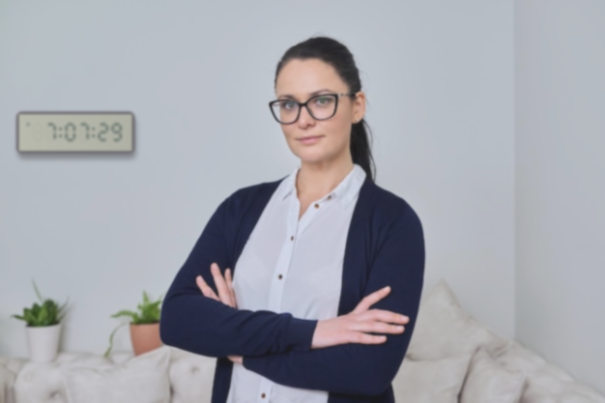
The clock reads 7,07,29
